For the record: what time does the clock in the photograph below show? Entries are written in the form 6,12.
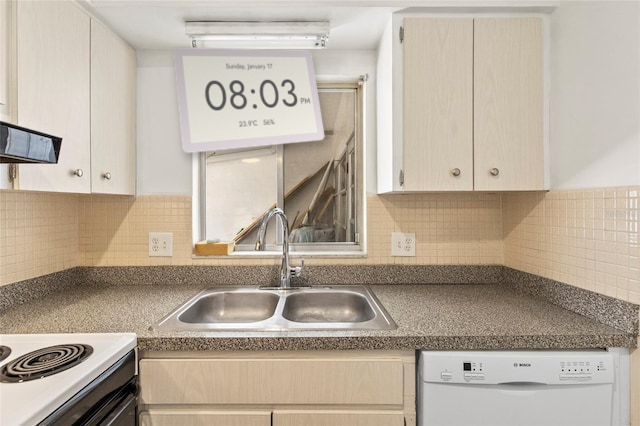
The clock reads 8,03
